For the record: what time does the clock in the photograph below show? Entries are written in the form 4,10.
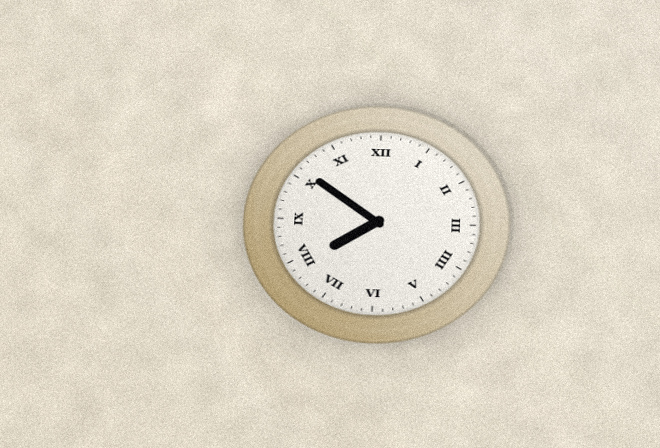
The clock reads 7,51
